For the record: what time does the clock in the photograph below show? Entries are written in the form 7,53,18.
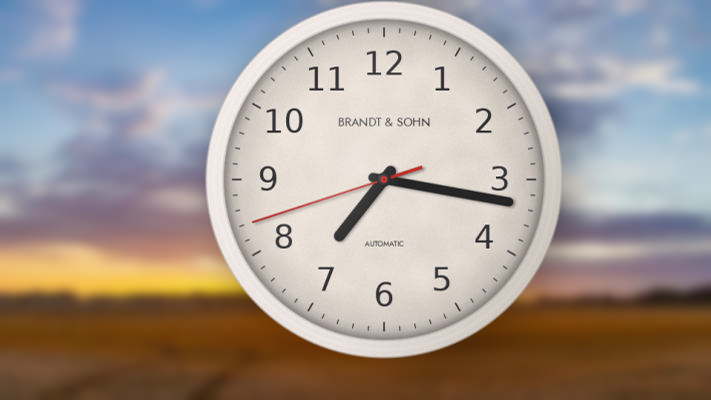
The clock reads 7,16,42
